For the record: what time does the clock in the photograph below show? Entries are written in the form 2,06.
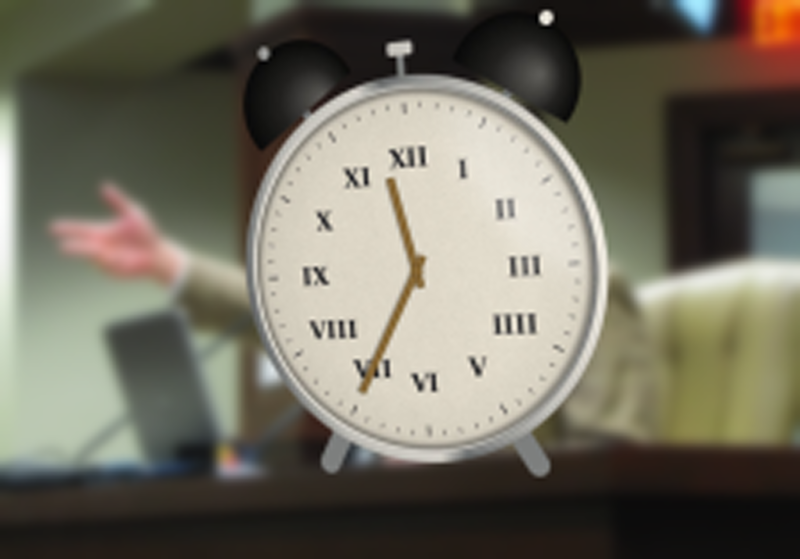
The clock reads 11,35
